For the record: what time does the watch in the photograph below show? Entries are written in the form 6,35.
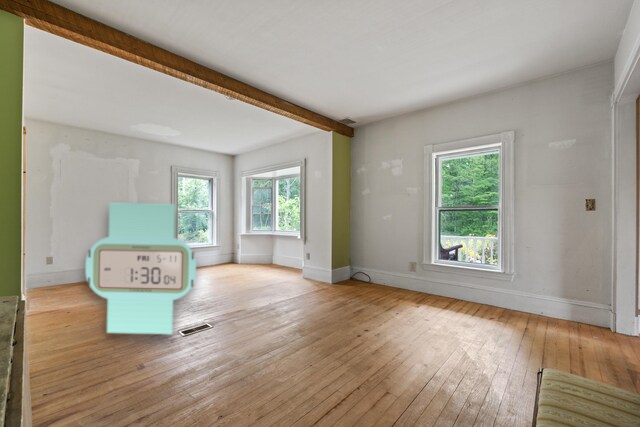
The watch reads 1,30
